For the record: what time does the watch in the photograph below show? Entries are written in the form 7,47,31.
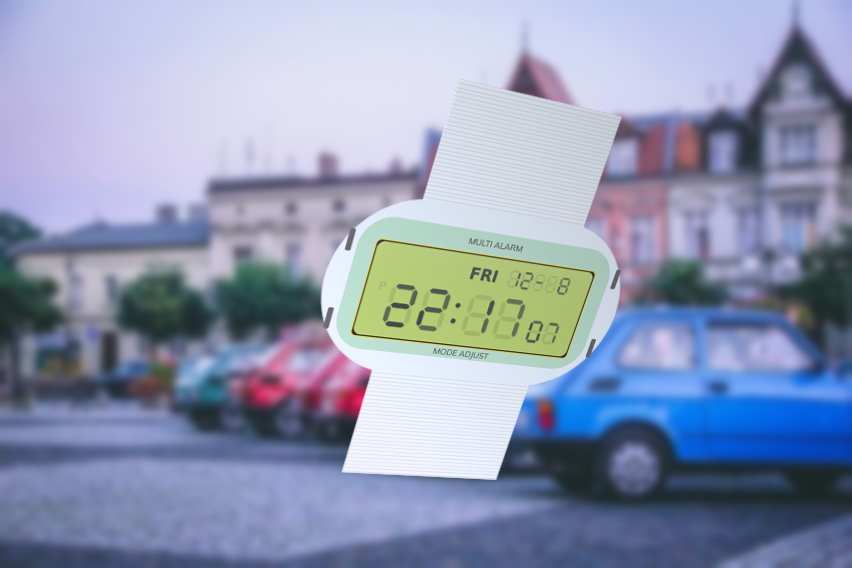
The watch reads 22,17,07
